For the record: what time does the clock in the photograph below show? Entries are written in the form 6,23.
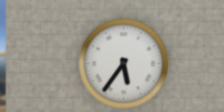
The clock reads 5,36
